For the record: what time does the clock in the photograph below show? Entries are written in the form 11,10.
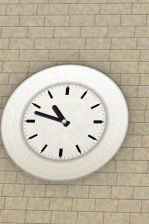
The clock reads 10,48
